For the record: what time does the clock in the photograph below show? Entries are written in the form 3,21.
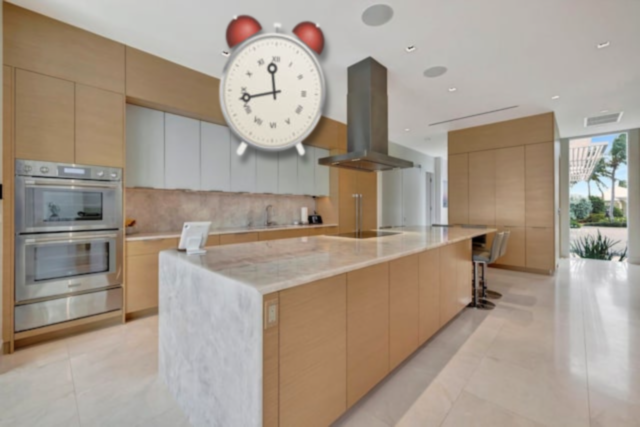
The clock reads 11,43
